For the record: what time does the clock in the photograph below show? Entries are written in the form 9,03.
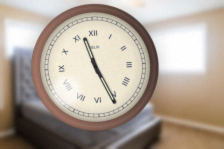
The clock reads 11,26
